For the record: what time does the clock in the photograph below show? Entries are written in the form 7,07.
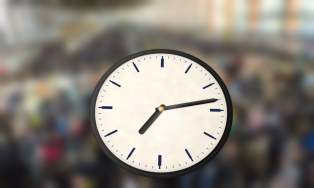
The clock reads 7,13
